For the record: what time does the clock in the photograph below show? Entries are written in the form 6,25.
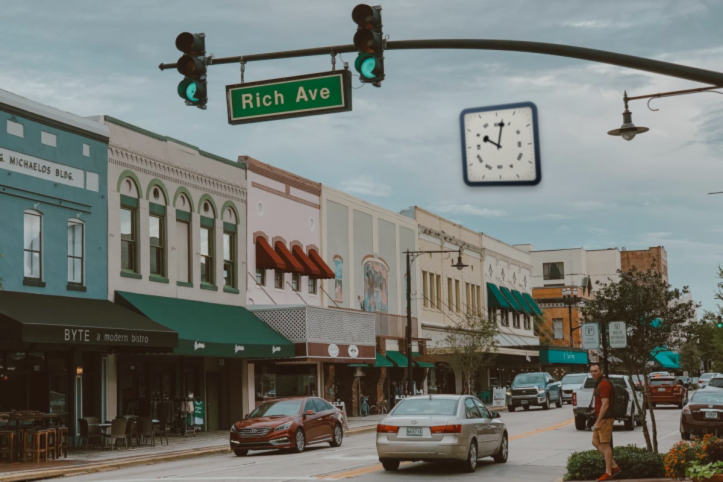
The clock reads 10,02
